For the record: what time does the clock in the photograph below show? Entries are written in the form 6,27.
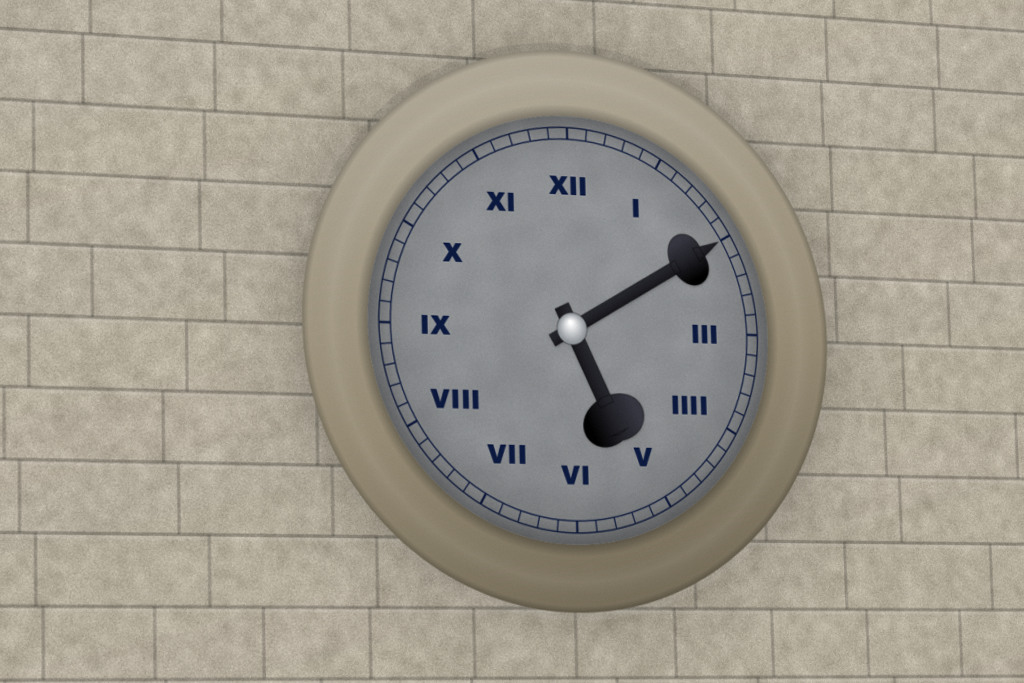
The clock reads 5,10
